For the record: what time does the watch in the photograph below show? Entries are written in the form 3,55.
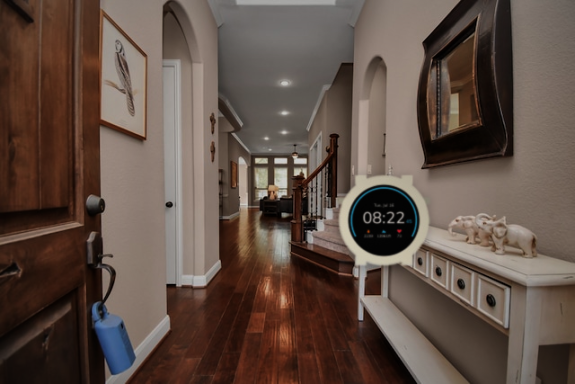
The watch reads 8,22
